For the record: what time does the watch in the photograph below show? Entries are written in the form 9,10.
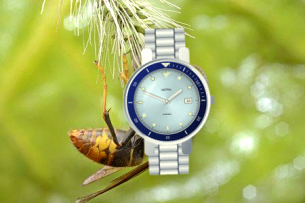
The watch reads 1,49
